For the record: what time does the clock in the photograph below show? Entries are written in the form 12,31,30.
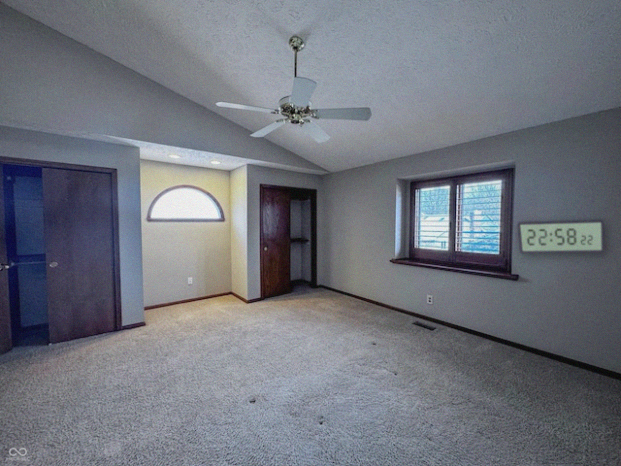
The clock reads 22,58,22
